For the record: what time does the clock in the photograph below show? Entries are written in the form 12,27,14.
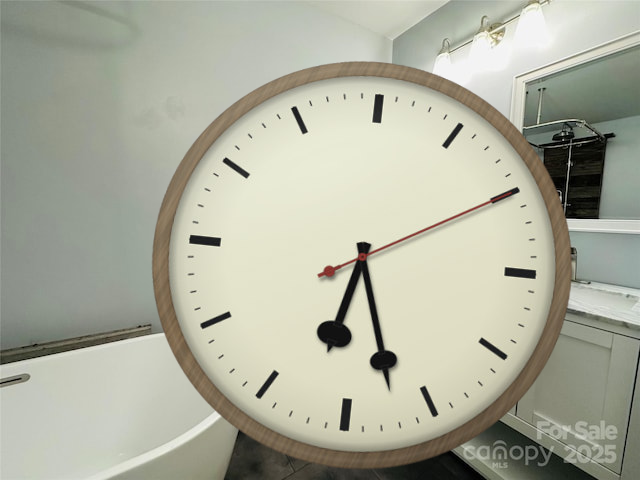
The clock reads 6,27,10
